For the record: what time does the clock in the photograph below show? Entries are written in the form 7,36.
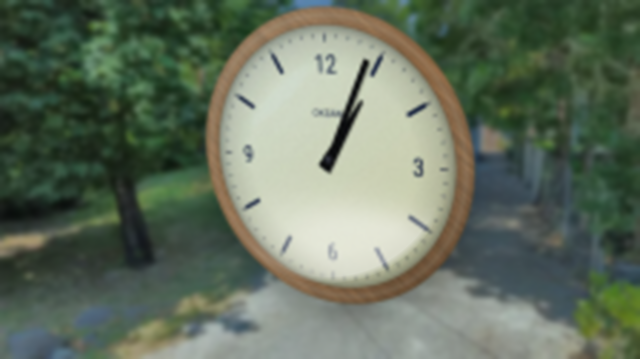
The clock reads 1,04
